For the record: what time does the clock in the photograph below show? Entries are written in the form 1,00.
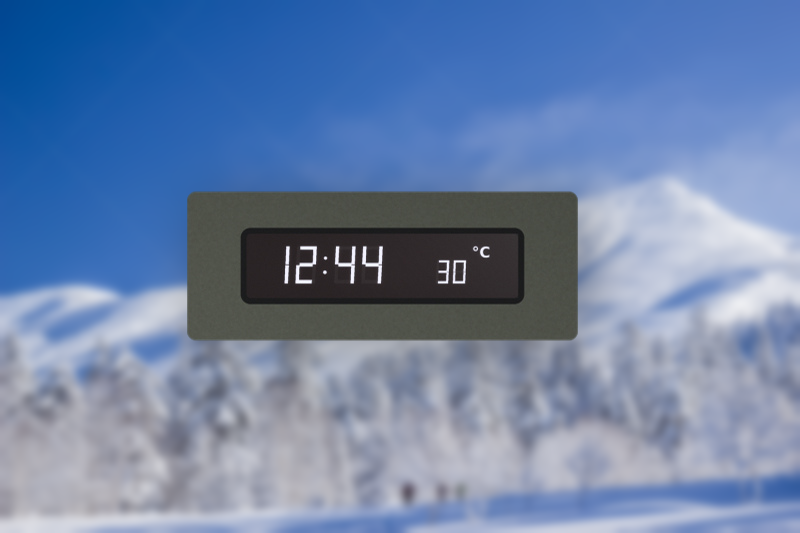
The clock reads 12,44
